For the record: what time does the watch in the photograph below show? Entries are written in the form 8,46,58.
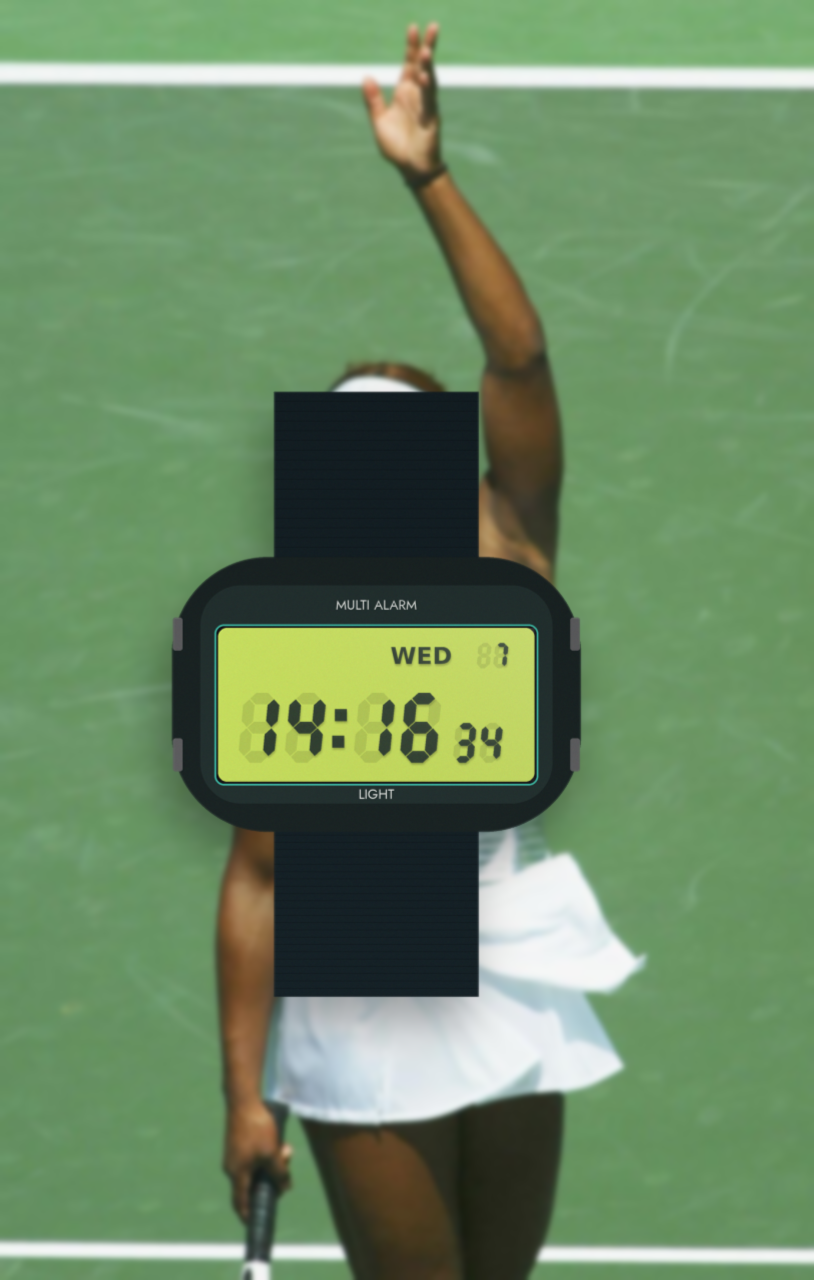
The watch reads 14,16,34
